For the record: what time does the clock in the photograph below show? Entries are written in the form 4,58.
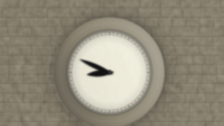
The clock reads 8,49
